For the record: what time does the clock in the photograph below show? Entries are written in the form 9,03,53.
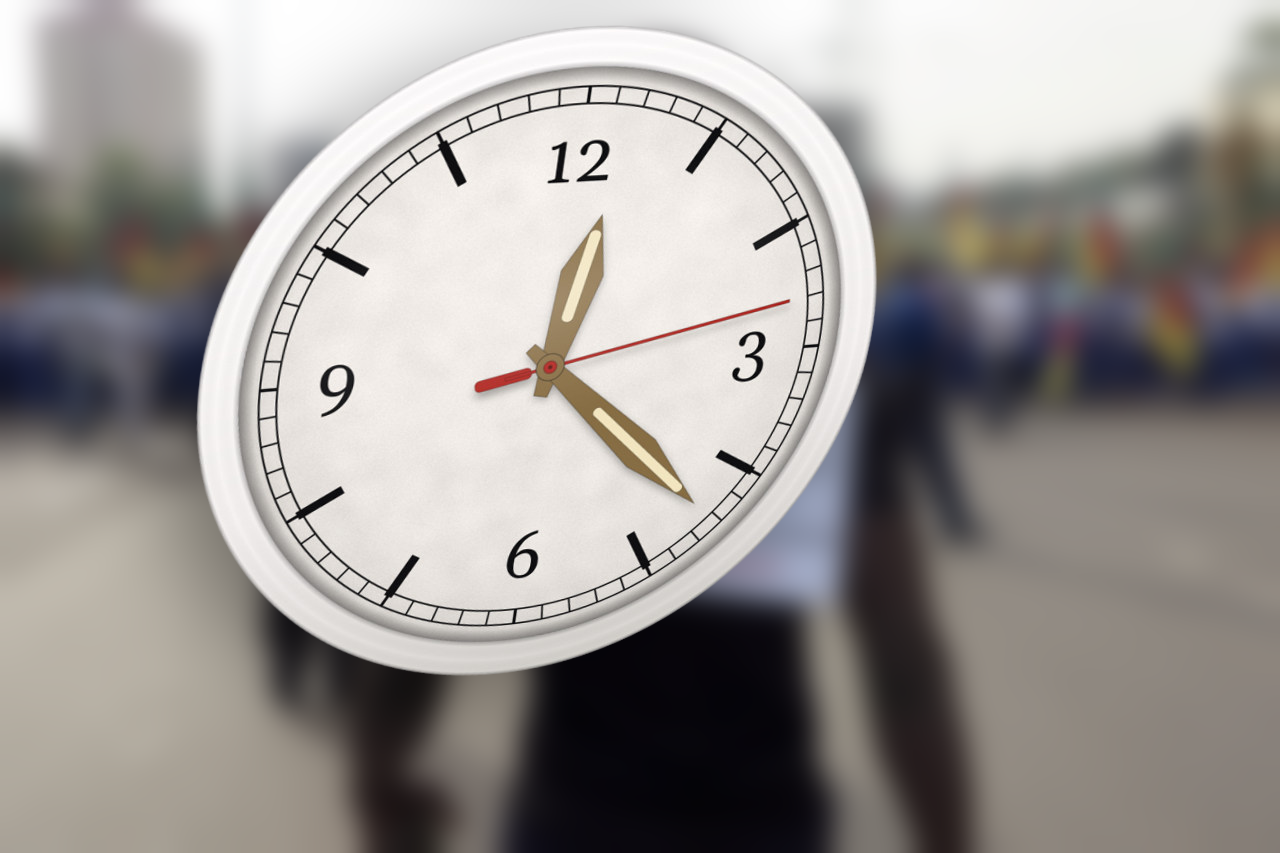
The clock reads 12,22,13
